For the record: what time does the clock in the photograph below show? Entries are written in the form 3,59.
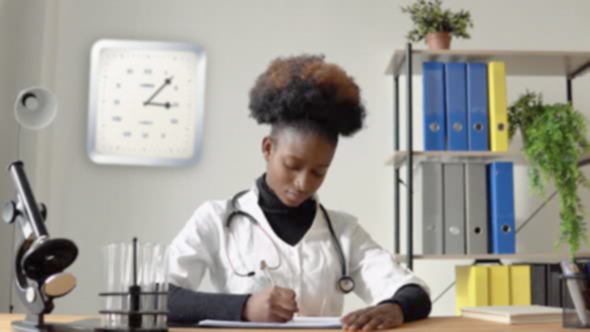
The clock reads 3,07
